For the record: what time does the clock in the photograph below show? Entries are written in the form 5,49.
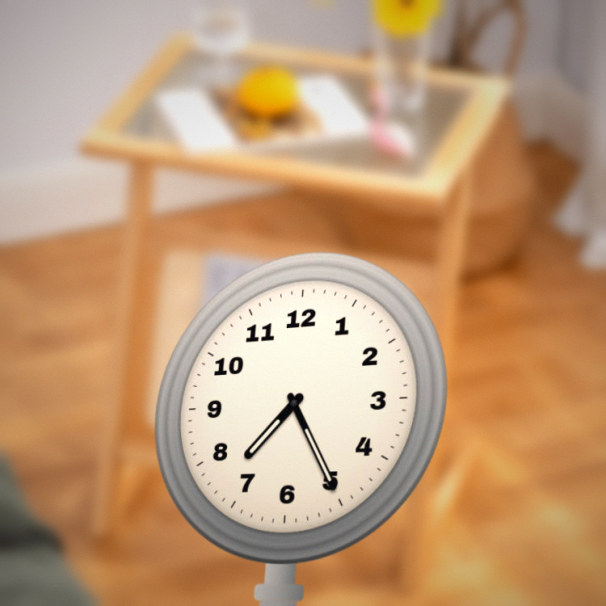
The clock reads 7,25
